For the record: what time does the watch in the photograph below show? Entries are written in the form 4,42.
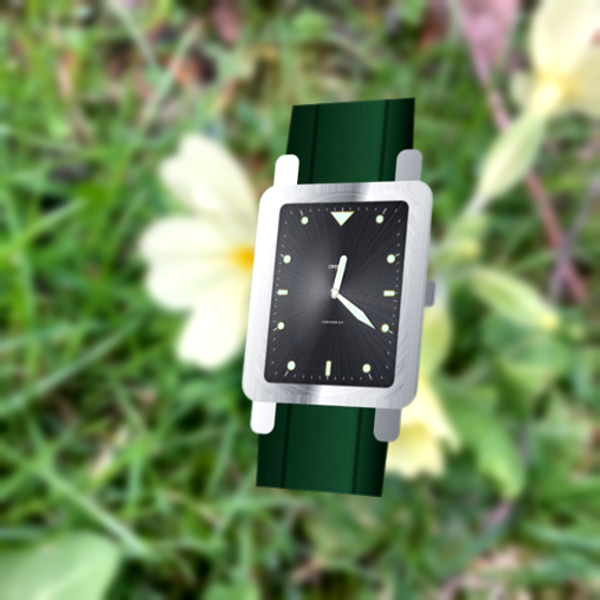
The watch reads 12,21
